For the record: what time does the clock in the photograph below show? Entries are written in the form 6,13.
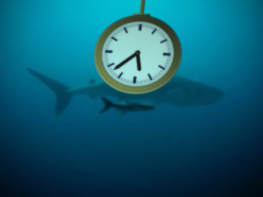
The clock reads 5,38
